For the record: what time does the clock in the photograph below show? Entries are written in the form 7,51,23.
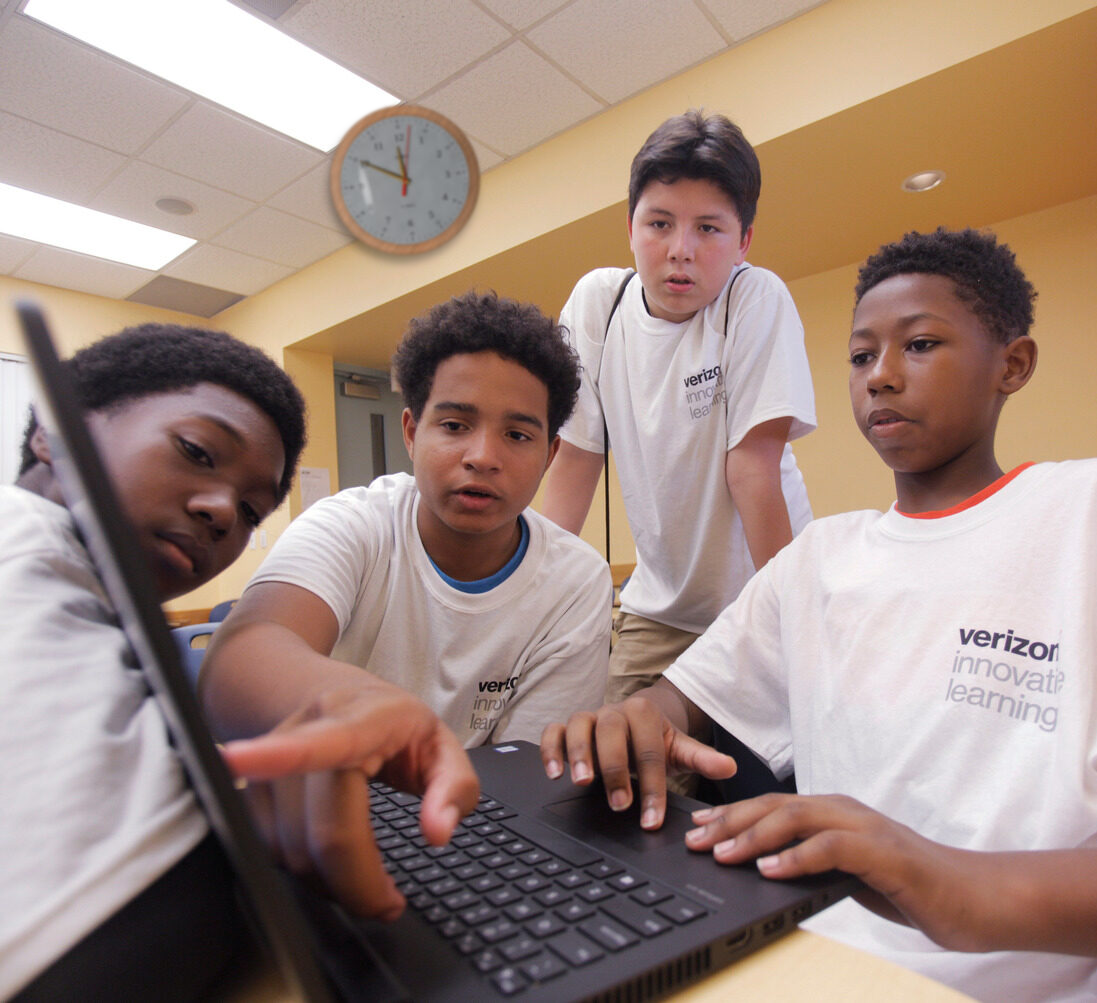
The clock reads 11,50,02
